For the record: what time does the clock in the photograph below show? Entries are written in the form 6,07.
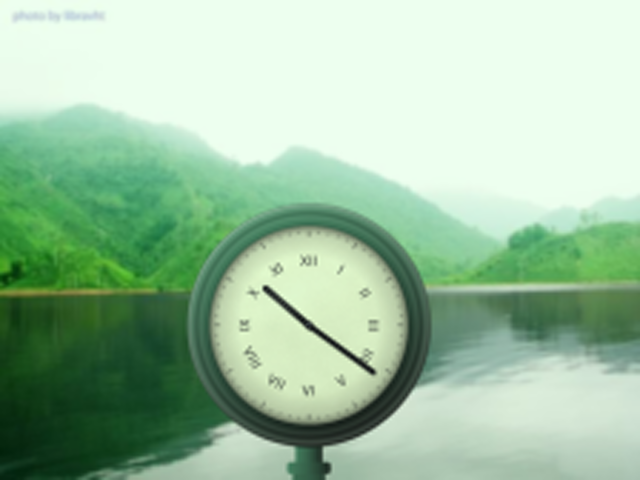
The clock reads 10,21
